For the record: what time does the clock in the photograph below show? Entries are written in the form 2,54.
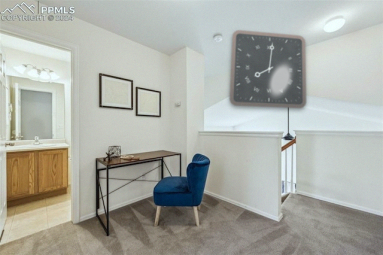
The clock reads 8,01
